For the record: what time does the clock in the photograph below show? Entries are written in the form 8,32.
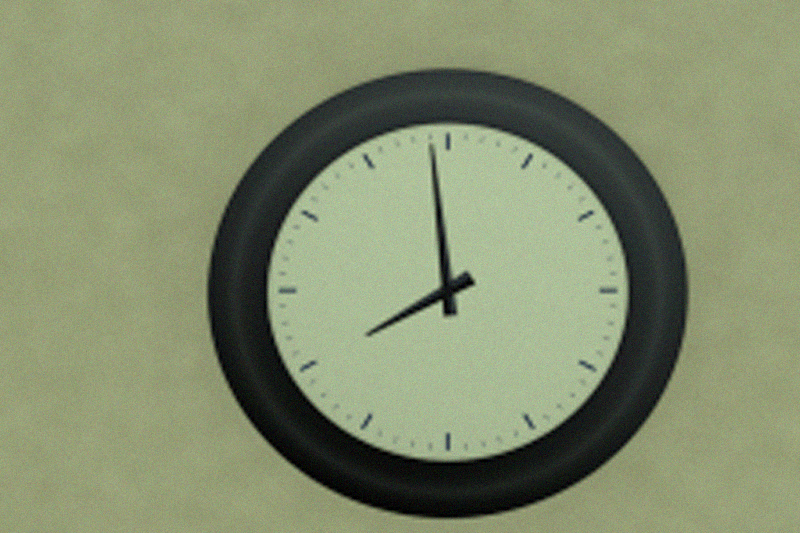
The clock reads 7,59
